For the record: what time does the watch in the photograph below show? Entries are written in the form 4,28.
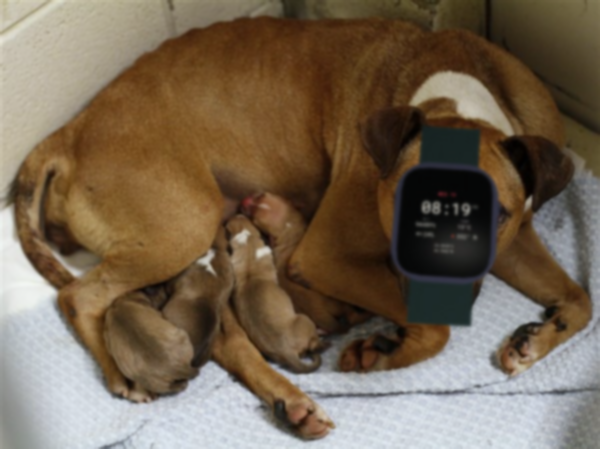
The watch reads 8,19
